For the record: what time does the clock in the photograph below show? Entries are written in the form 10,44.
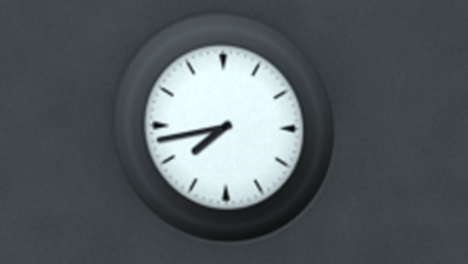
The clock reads 7,43
